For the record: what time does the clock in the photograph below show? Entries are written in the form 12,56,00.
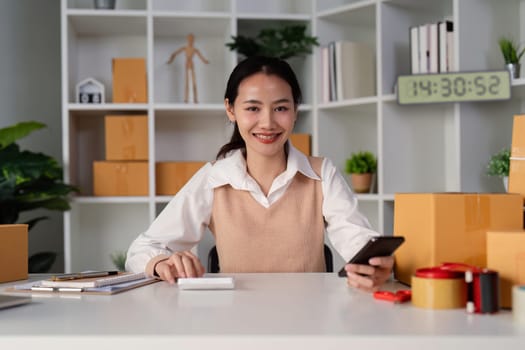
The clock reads 14,30,52
